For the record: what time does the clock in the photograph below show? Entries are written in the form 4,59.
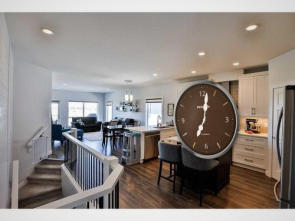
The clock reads 7,02
